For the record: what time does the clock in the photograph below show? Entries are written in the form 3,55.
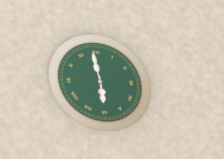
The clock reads 5,59
